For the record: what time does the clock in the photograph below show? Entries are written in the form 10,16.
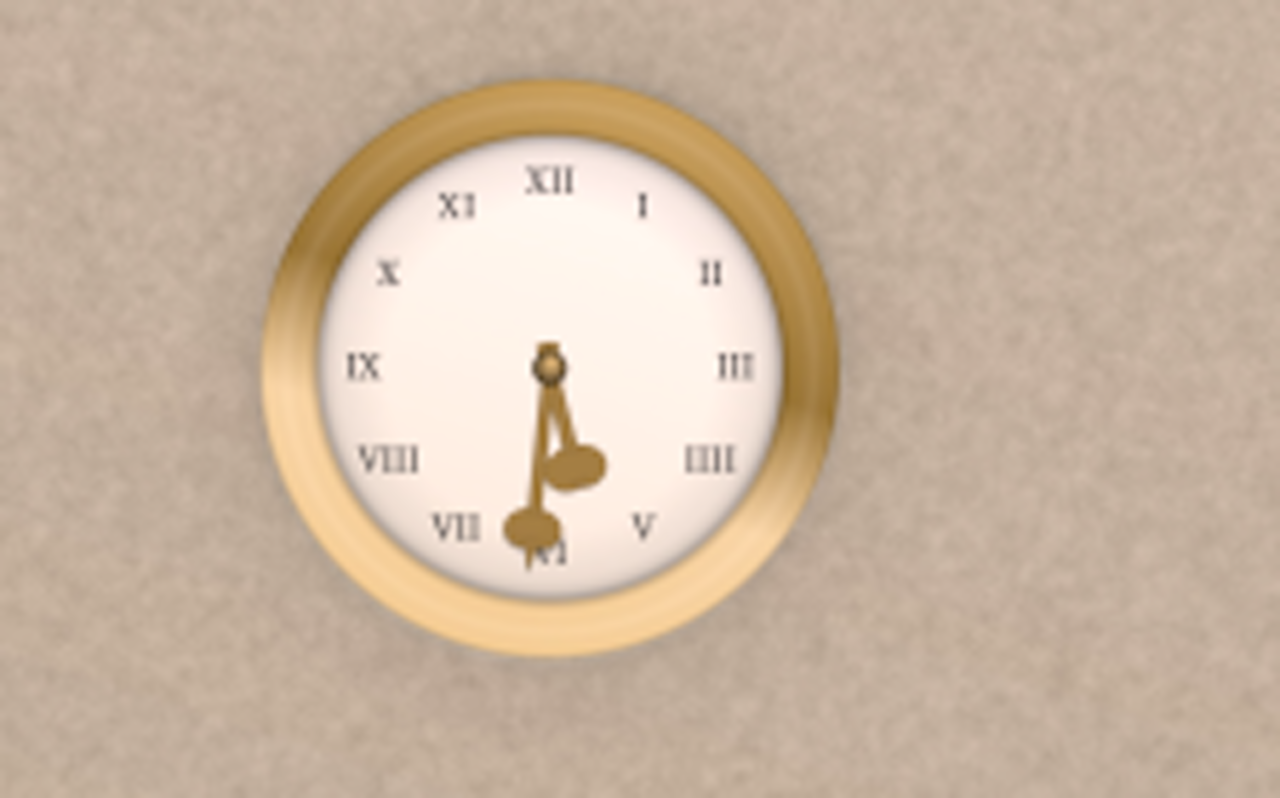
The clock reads 5,31
